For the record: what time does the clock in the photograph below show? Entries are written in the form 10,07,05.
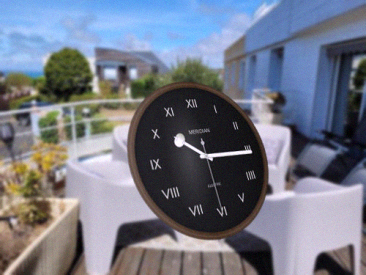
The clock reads 10,15,30
